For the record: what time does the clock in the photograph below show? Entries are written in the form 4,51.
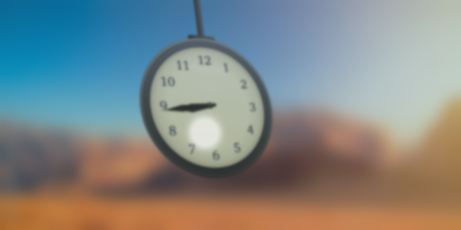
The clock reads 8,44
